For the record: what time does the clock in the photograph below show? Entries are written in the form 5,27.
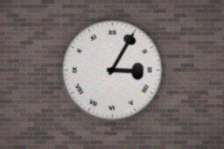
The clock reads 3,05
